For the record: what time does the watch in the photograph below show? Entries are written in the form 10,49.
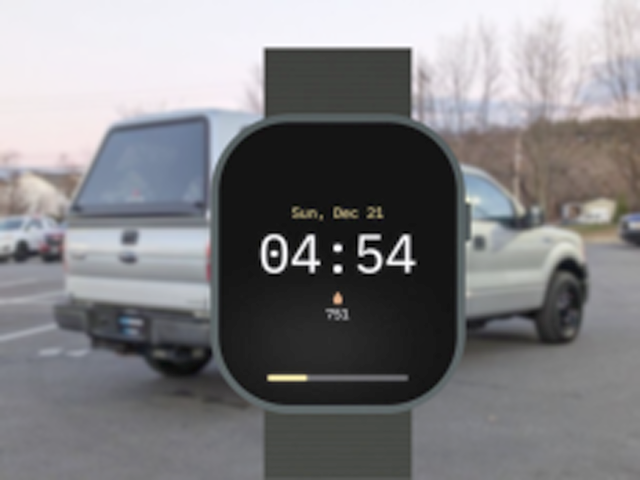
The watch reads 4,54
